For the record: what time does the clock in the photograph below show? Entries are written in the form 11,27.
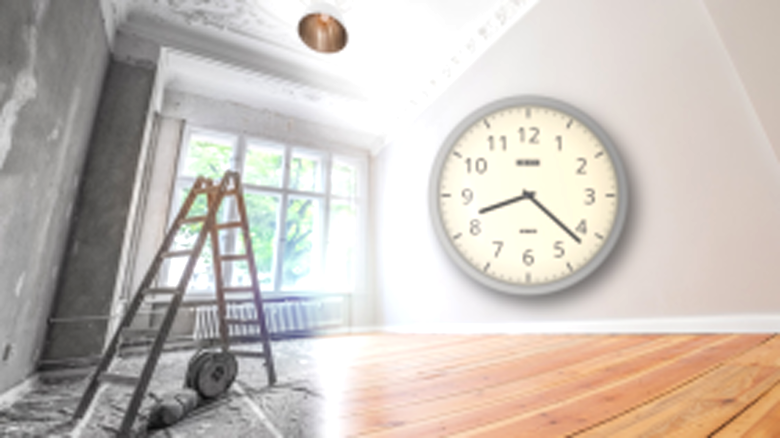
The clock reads 8,22
